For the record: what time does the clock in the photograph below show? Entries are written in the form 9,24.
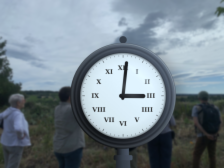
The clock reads 3,01
